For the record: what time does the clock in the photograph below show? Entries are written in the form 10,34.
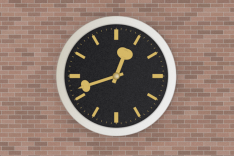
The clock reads 12,42
